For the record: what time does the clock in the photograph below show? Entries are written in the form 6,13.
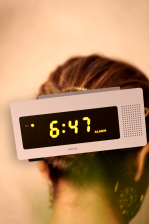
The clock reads 6,47
